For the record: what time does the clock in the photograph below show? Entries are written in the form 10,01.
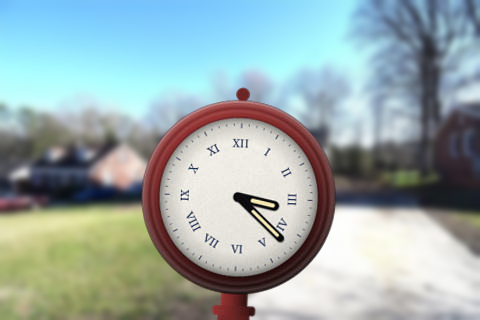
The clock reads 3,22
